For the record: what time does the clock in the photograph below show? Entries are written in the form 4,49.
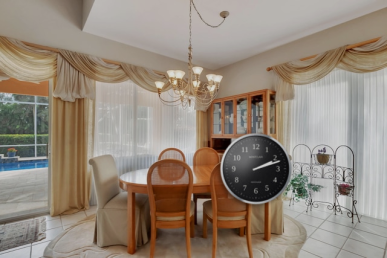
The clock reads 2,12
